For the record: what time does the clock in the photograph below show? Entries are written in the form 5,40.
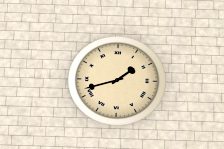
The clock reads 1,42
